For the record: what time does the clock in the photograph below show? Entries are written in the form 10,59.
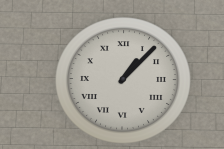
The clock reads 1,07
